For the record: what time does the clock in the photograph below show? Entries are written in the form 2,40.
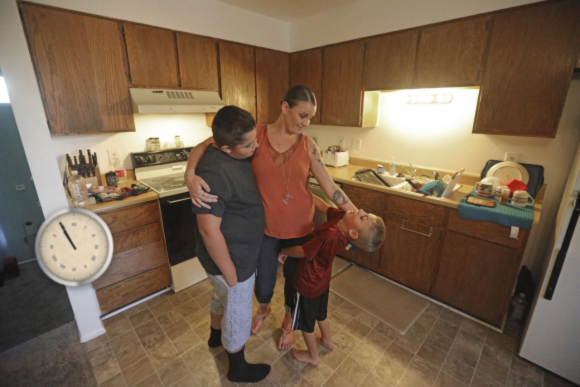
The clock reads 10,55
